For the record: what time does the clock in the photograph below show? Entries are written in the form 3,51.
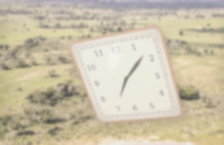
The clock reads 7,08
